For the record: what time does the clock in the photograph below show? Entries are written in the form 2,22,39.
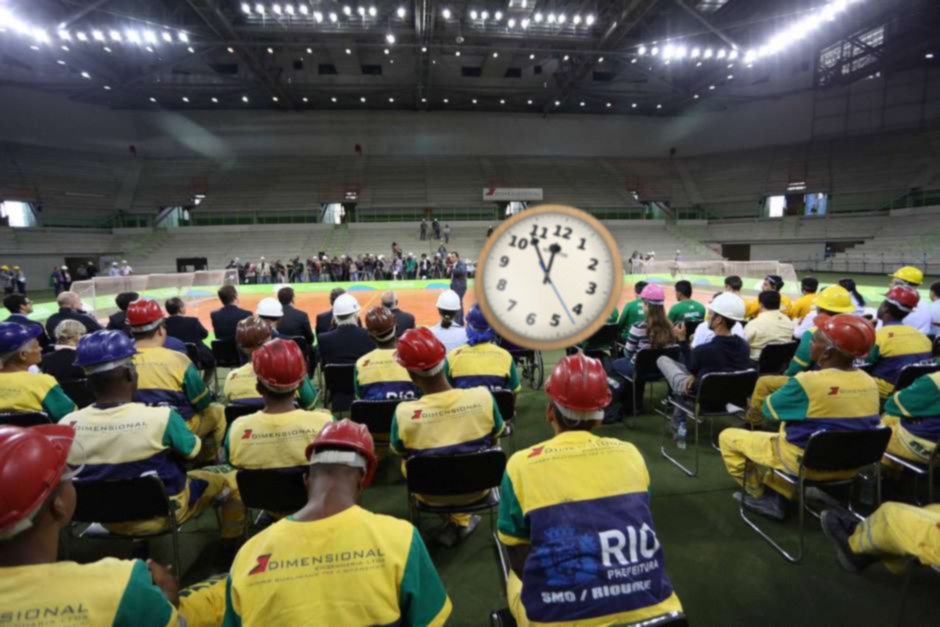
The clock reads 11,53,22
